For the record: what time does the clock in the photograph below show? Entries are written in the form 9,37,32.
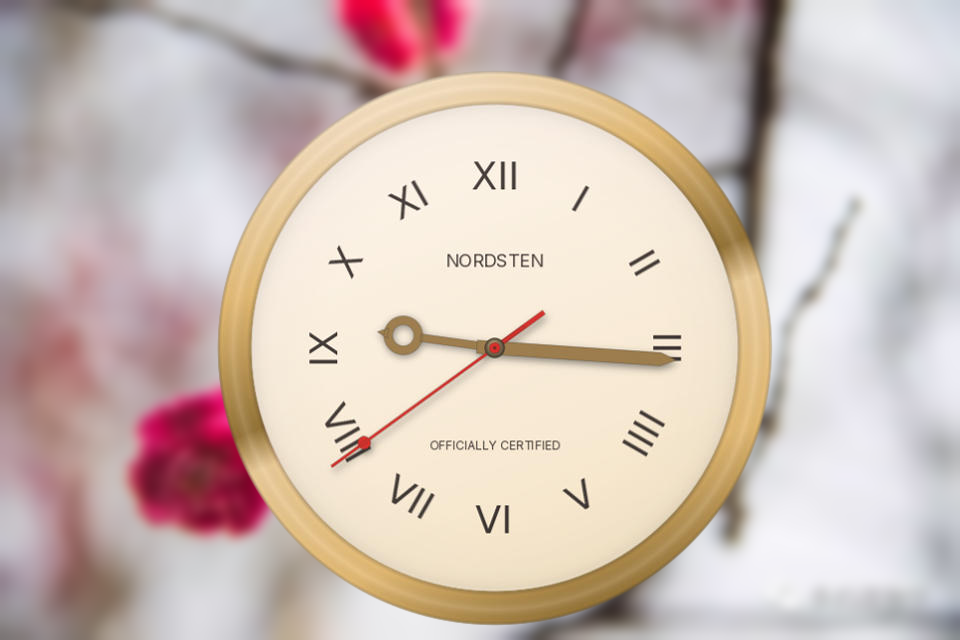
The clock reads 9,15,39
